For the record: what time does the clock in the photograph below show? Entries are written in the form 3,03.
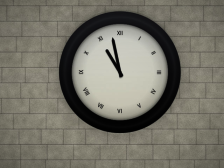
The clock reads 10,58
